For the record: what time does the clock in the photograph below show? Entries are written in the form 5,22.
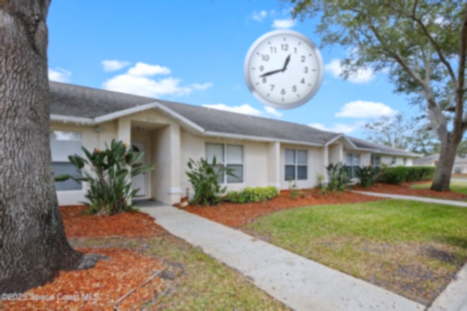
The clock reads 12,42
